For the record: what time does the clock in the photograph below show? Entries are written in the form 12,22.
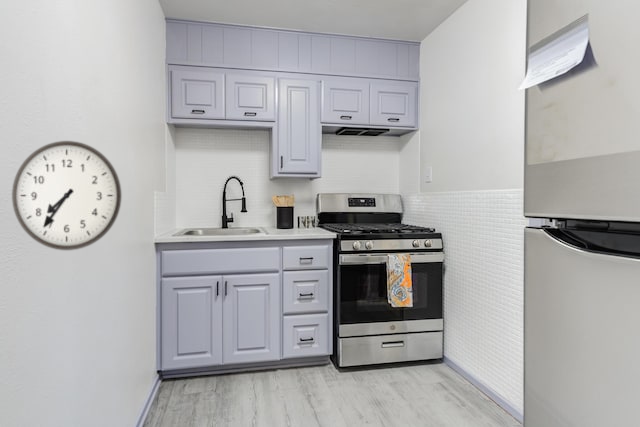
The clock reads 7,36
